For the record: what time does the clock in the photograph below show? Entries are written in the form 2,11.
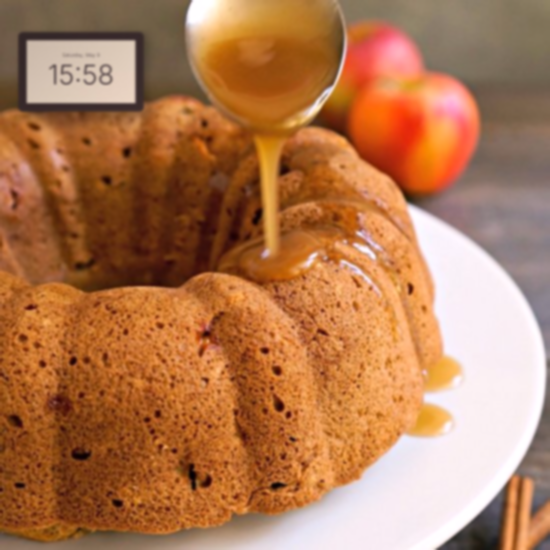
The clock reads 15,58
